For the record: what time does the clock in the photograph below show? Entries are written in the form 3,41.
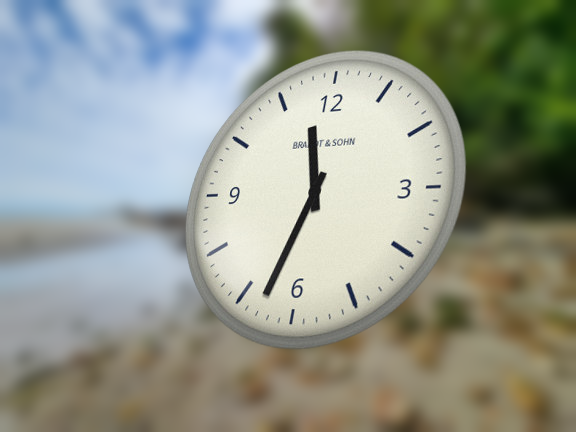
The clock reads 11,33
